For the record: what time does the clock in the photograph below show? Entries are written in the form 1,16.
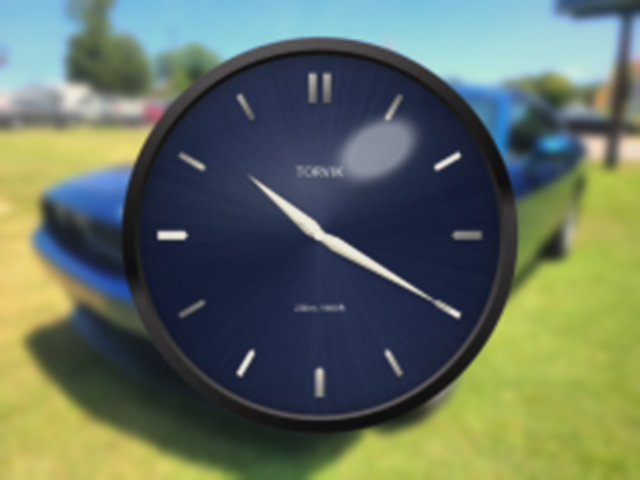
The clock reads 10,20
